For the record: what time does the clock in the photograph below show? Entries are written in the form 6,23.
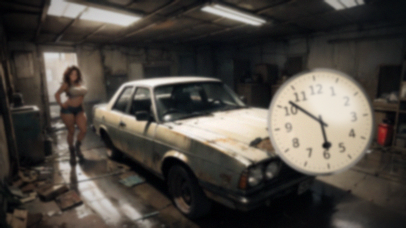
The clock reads 5,52
